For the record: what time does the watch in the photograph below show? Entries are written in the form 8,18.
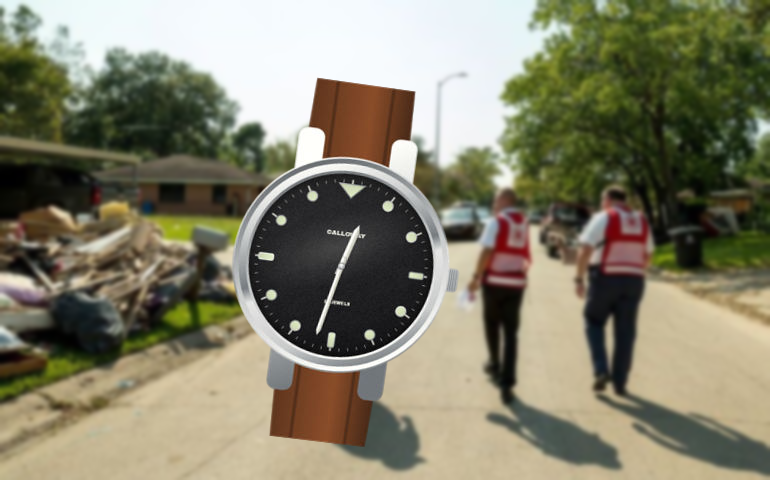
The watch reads 12,32
